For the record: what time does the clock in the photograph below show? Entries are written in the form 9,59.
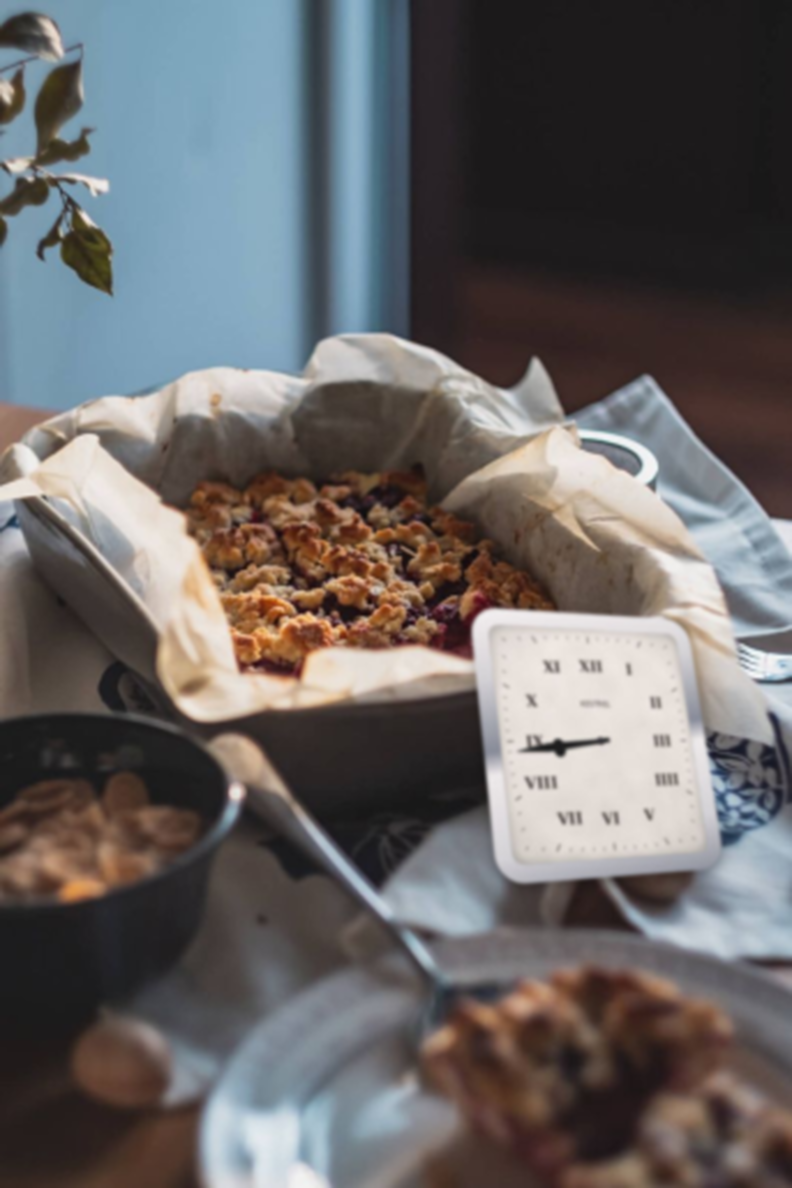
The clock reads 8,44
